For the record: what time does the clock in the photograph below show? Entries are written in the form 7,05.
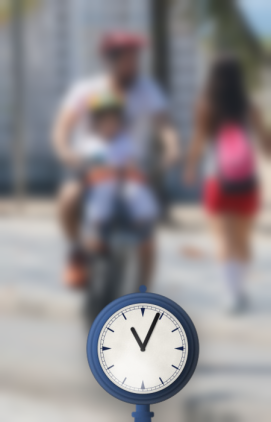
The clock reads 11,04
